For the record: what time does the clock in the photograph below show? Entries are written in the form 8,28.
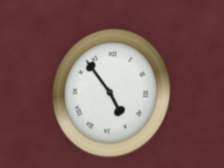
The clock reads 4,53
